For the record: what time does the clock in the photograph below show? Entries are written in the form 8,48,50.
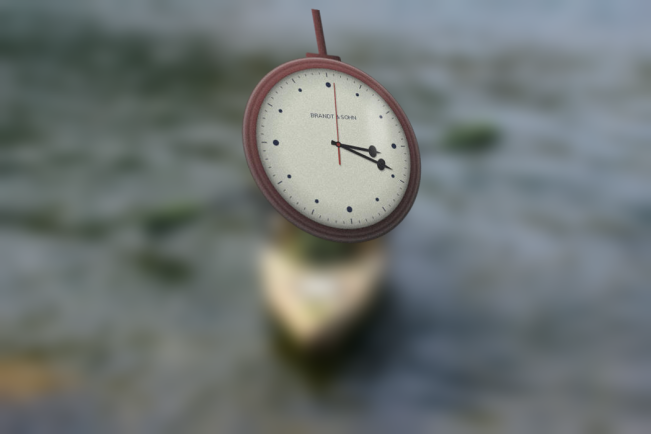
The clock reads 3,19,01
